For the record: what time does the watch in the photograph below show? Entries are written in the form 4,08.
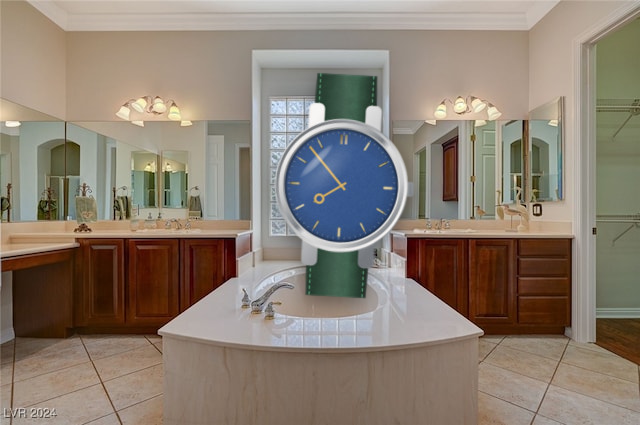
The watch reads 7,53
